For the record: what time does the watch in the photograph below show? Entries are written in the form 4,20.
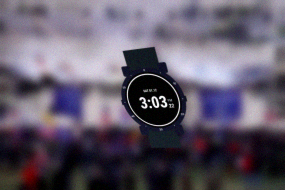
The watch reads 3,03
